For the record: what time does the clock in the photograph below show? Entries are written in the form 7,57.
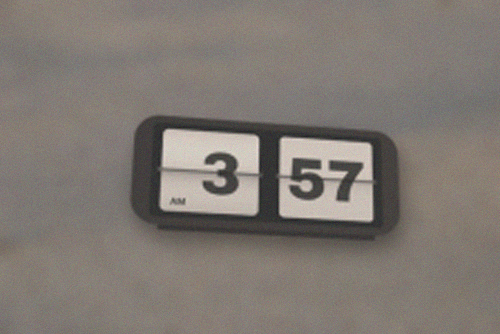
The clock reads 3,57
